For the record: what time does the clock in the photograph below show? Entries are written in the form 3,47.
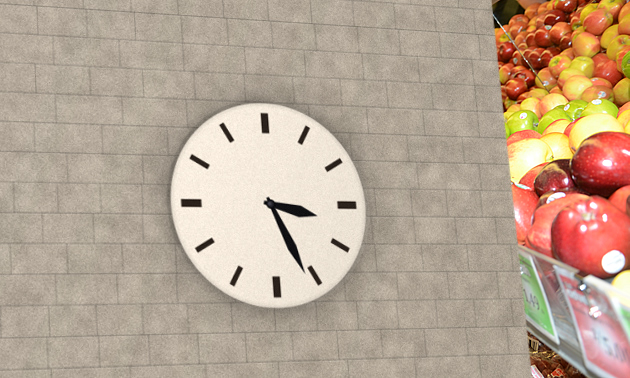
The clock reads 3,26
